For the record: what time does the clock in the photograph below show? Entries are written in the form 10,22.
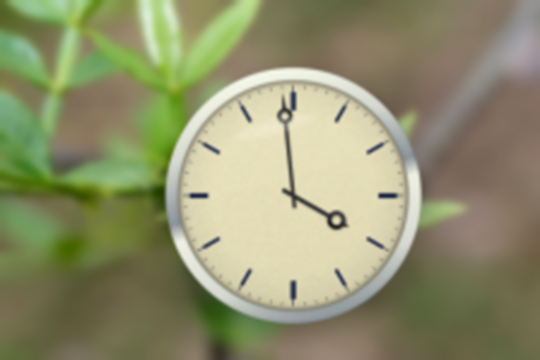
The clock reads 3,59
